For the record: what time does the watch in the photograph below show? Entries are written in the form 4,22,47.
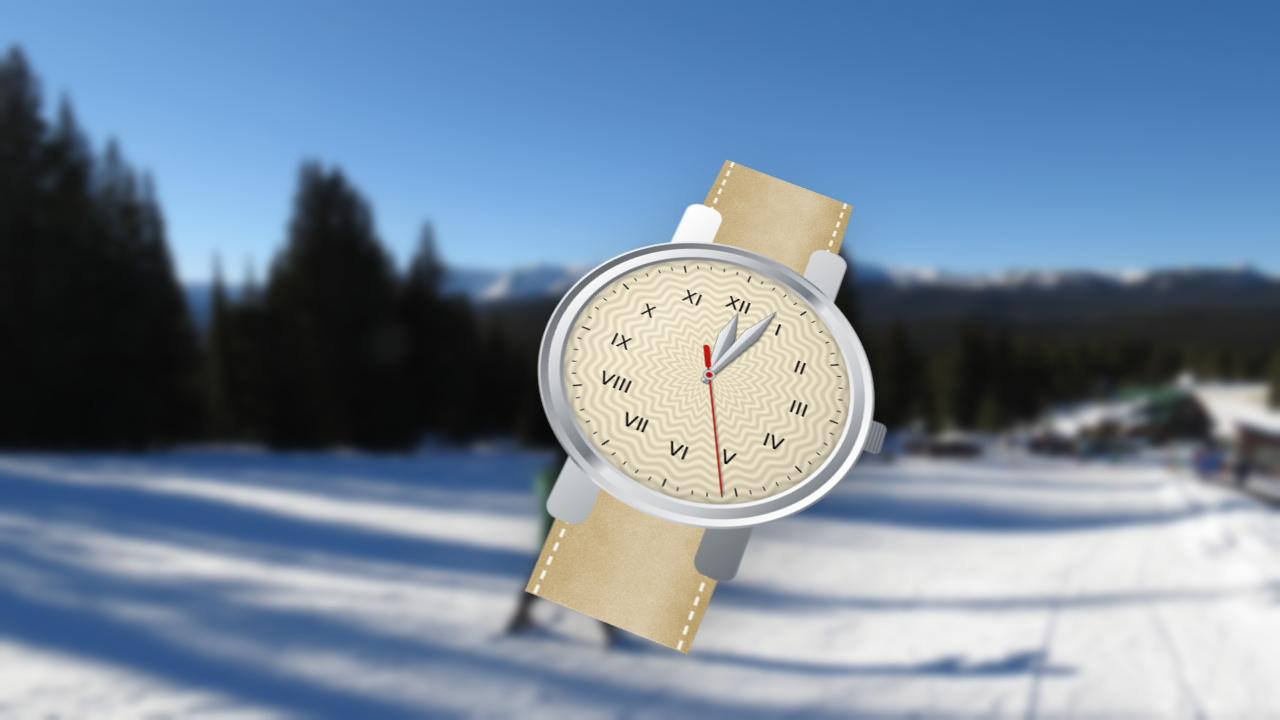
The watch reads 12,03,26
